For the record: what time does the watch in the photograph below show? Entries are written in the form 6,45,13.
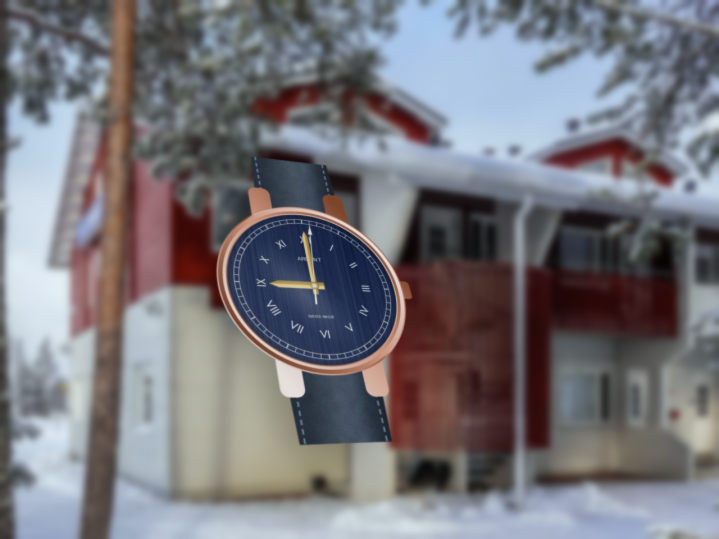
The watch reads 9,00,01
